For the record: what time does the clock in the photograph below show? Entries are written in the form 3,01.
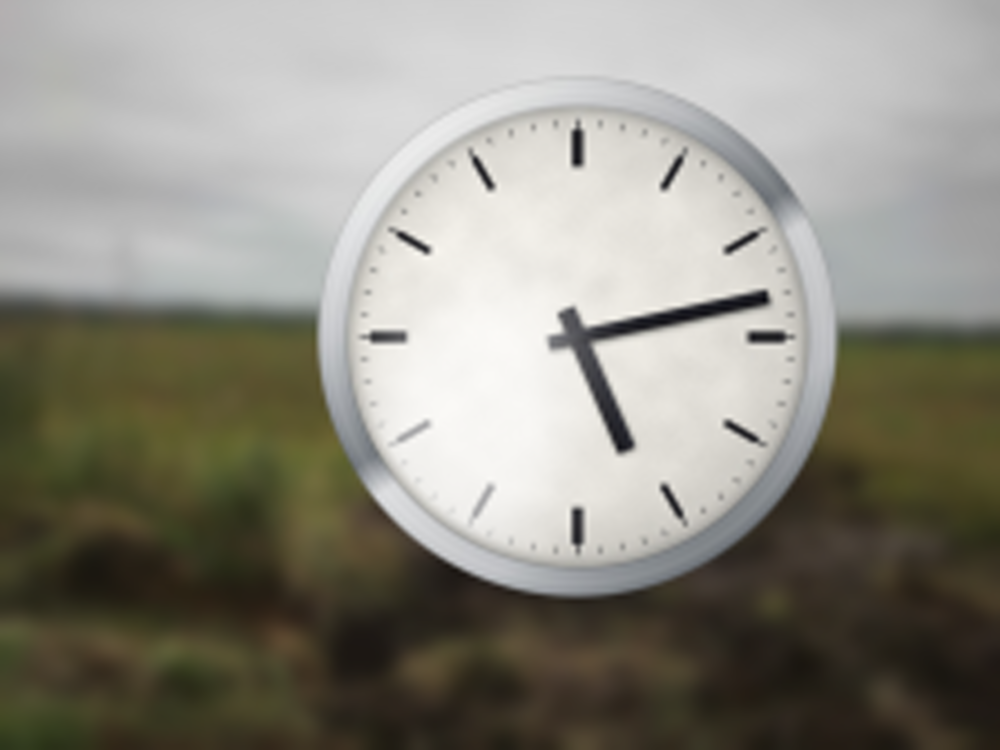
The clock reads 5,13
